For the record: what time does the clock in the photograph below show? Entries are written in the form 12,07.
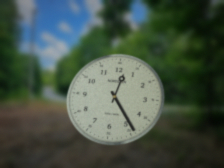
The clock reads 12,24
